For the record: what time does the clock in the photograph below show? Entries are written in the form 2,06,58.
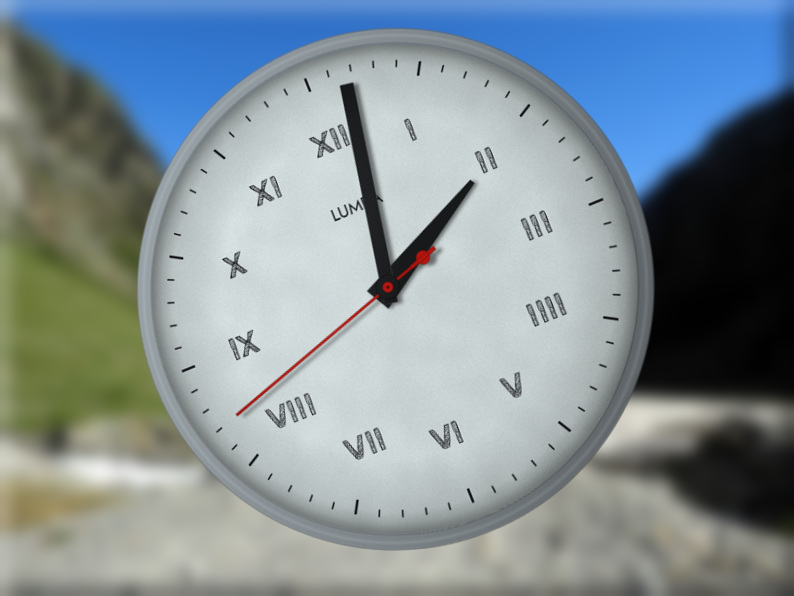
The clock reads 2,01,42
